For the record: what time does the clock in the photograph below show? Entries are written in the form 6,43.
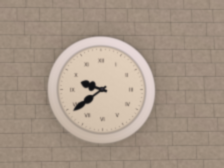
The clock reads 9,39
